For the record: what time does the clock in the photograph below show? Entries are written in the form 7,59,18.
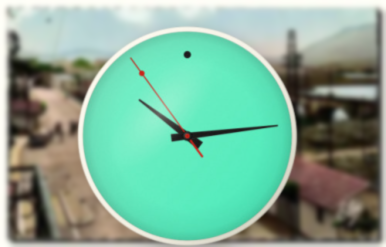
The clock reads 10,13,54
